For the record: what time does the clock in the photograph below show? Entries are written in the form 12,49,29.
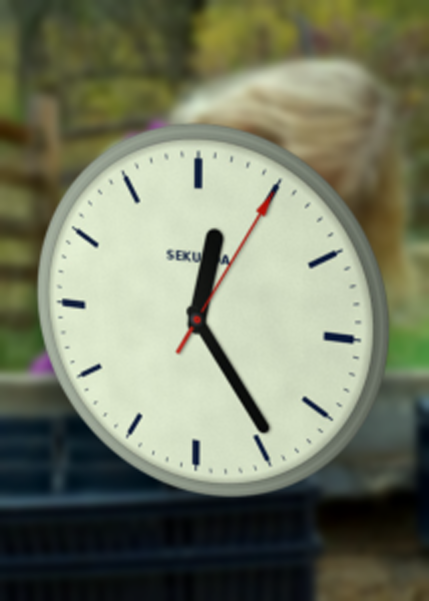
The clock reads 12,24,05
